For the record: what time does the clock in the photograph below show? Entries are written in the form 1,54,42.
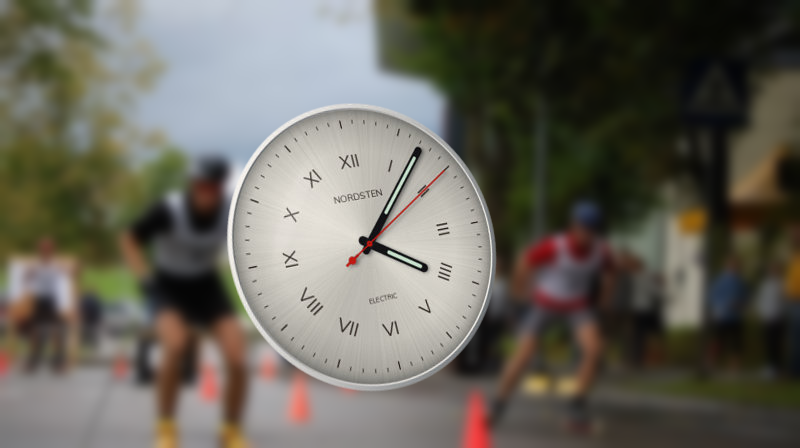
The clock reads 4,07,10
